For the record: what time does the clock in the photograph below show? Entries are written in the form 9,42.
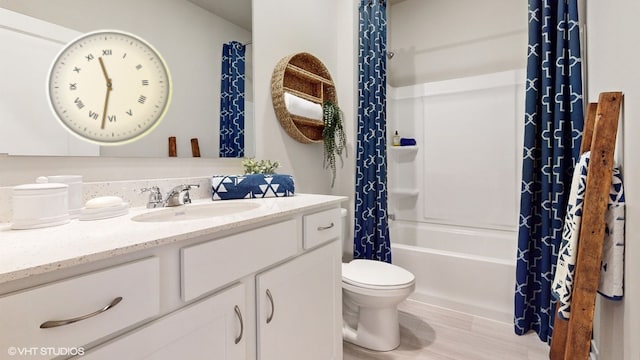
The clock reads 11,32
